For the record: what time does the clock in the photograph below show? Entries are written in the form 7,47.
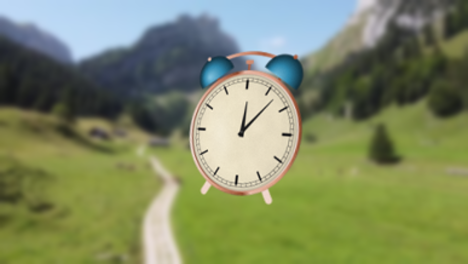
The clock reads 12,07
